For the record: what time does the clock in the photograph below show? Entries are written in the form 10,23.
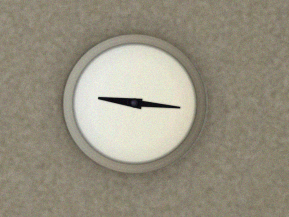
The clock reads 9,16
